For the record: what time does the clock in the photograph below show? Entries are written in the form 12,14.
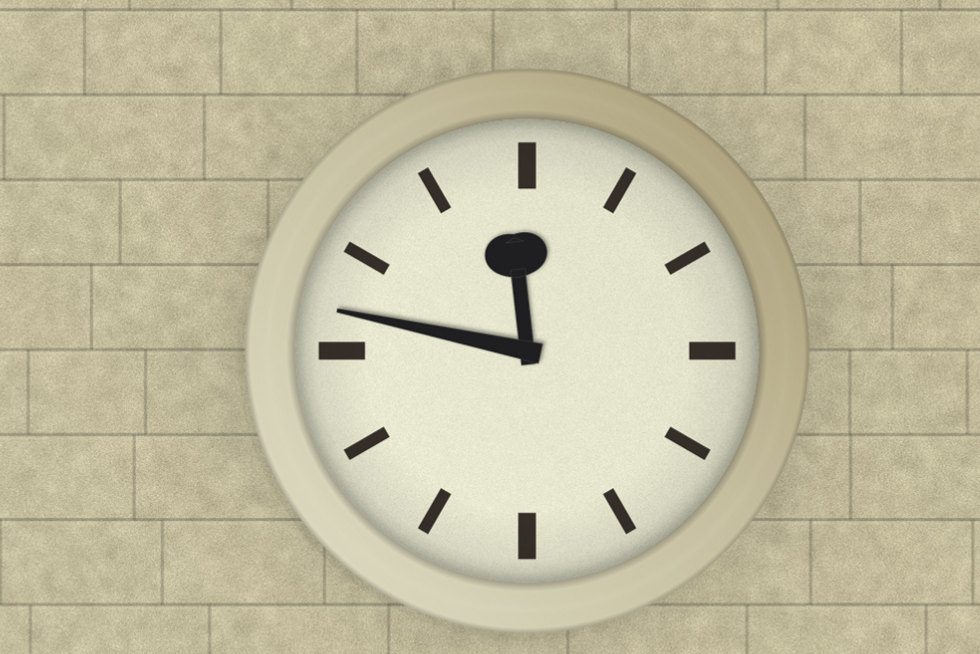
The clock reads 11,47
